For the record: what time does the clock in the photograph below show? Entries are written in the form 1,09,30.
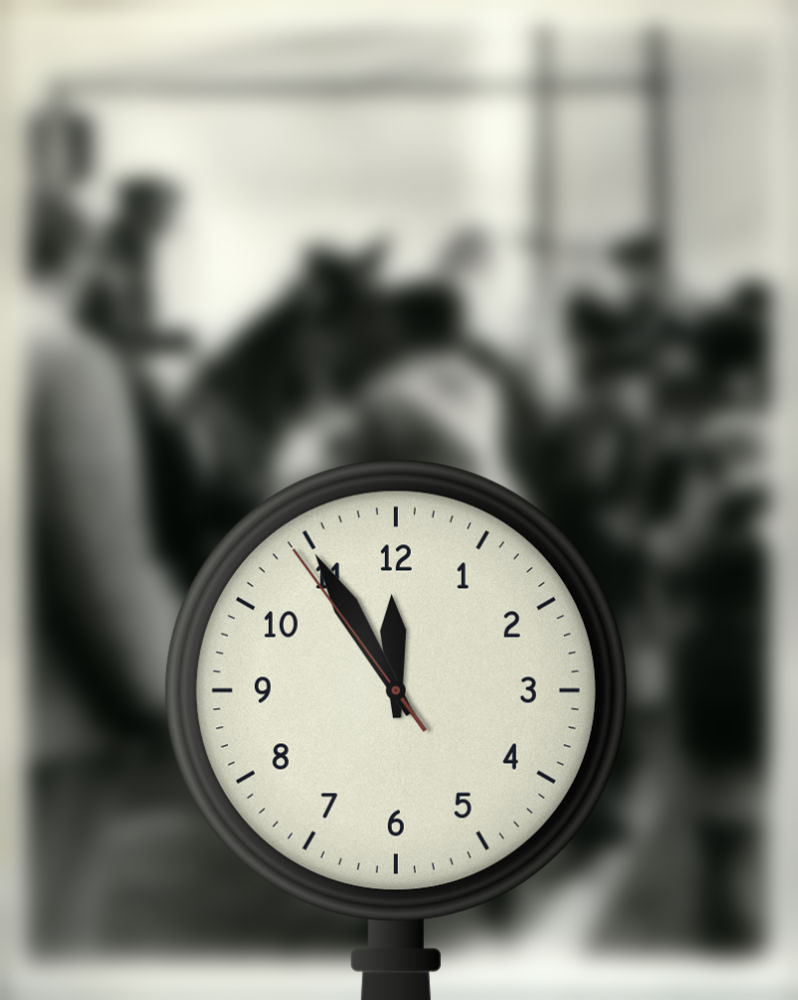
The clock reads 11,54,54
